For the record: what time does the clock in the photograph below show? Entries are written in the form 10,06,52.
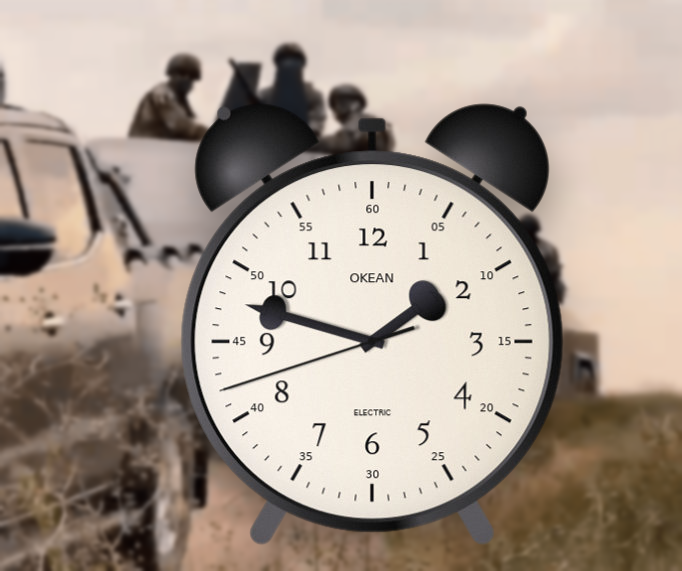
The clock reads 1,47,42
